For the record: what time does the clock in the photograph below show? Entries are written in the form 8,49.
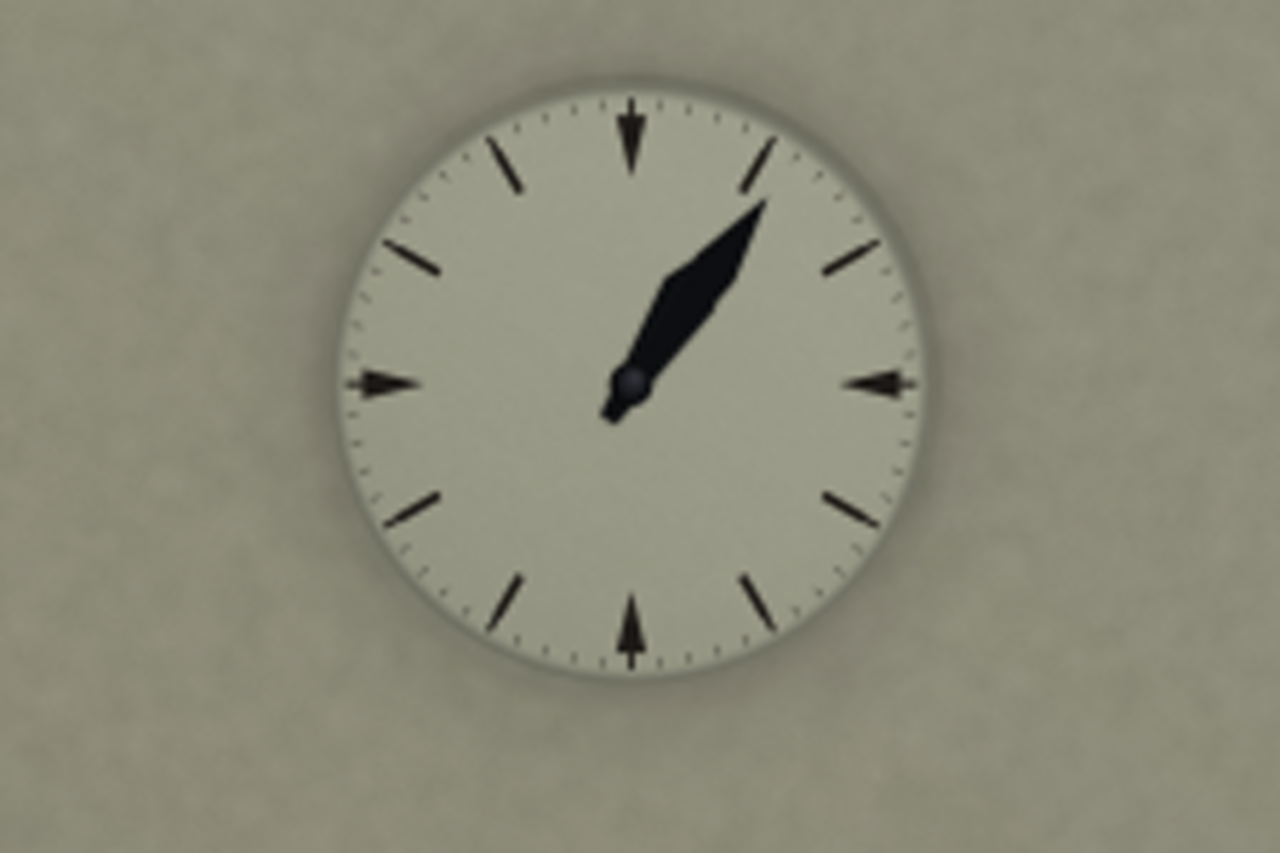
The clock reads 1,06
